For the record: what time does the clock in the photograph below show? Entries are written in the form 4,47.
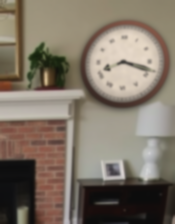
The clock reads 8,18
